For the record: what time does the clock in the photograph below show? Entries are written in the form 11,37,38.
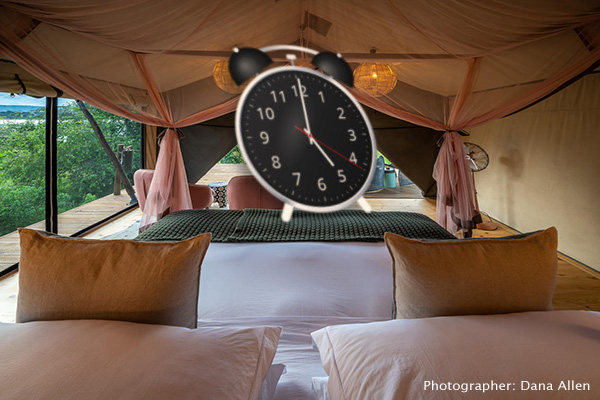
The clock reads 5,00,21
